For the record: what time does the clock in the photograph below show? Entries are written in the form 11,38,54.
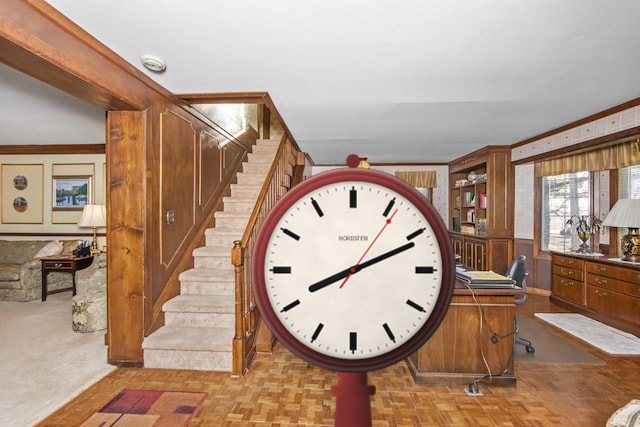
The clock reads 8,11,06
